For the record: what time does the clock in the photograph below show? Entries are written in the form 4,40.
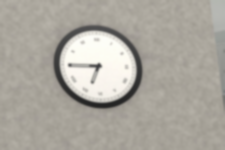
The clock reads 6,45
